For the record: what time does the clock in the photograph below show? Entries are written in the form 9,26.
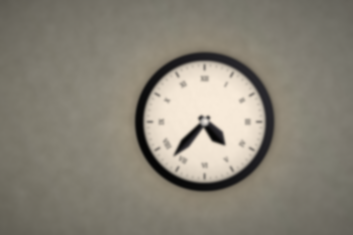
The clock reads 4,37
